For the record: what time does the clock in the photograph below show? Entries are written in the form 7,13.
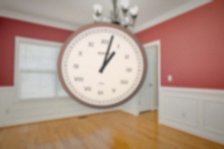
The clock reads 1,02
